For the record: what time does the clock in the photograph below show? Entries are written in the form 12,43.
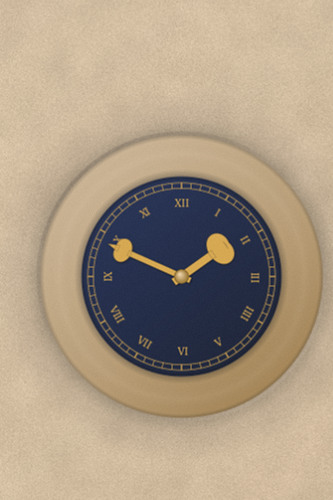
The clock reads 1,49
